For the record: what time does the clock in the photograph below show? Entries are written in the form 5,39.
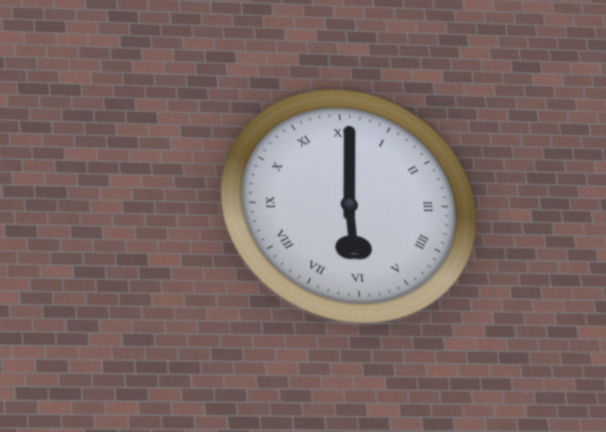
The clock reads 6,01
